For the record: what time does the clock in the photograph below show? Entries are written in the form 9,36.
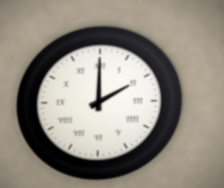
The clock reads 2,00
